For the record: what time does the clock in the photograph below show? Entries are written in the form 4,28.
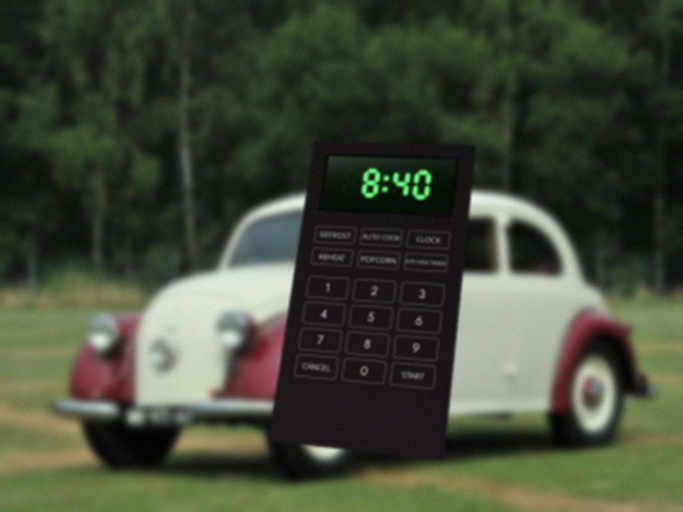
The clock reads 8,40
